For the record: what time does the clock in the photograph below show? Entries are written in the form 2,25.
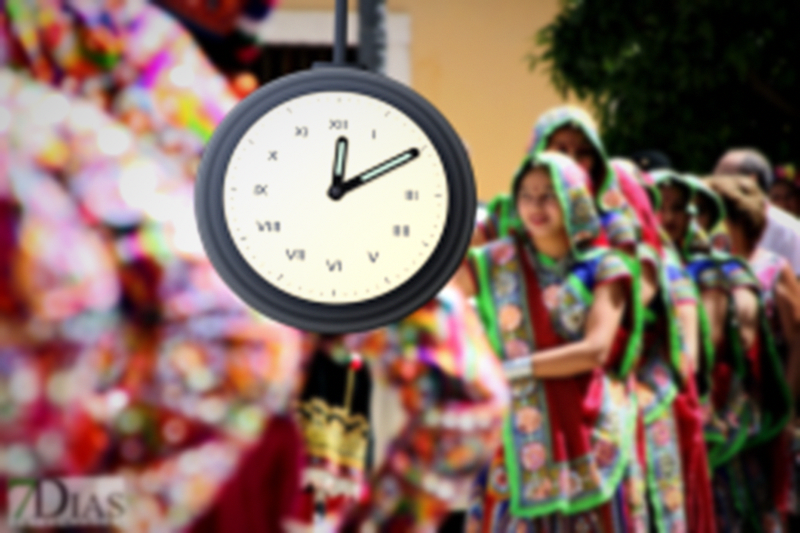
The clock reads 12,10
